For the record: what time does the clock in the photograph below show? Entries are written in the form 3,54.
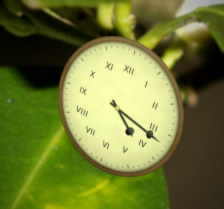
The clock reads 4,17
